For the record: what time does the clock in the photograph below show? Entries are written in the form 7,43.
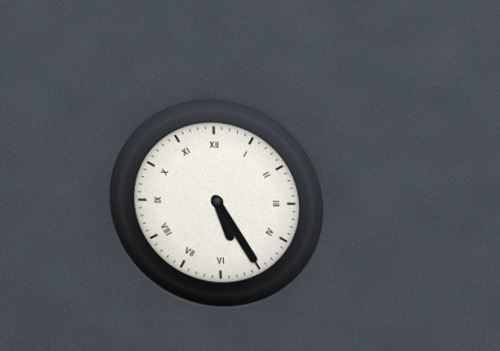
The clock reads 5,25
